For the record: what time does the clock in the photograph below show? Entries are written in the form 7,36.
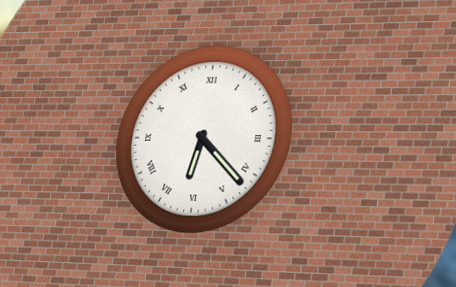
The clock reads 6,22
